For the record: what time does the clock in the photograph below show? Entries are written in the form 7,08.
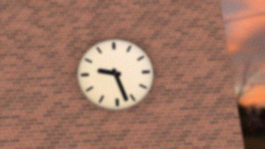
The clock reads 9,27
